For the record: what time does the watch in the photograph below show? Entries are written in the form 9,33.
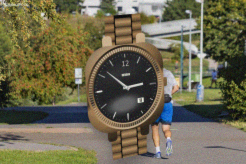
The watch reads 2,52
